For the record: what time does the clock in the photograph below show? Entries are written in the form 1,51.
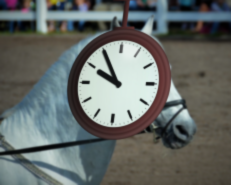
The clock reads 9,55
